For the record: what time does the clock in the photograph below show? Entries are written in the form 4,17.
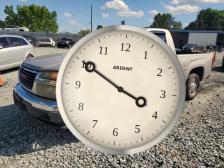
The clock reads 3,50
